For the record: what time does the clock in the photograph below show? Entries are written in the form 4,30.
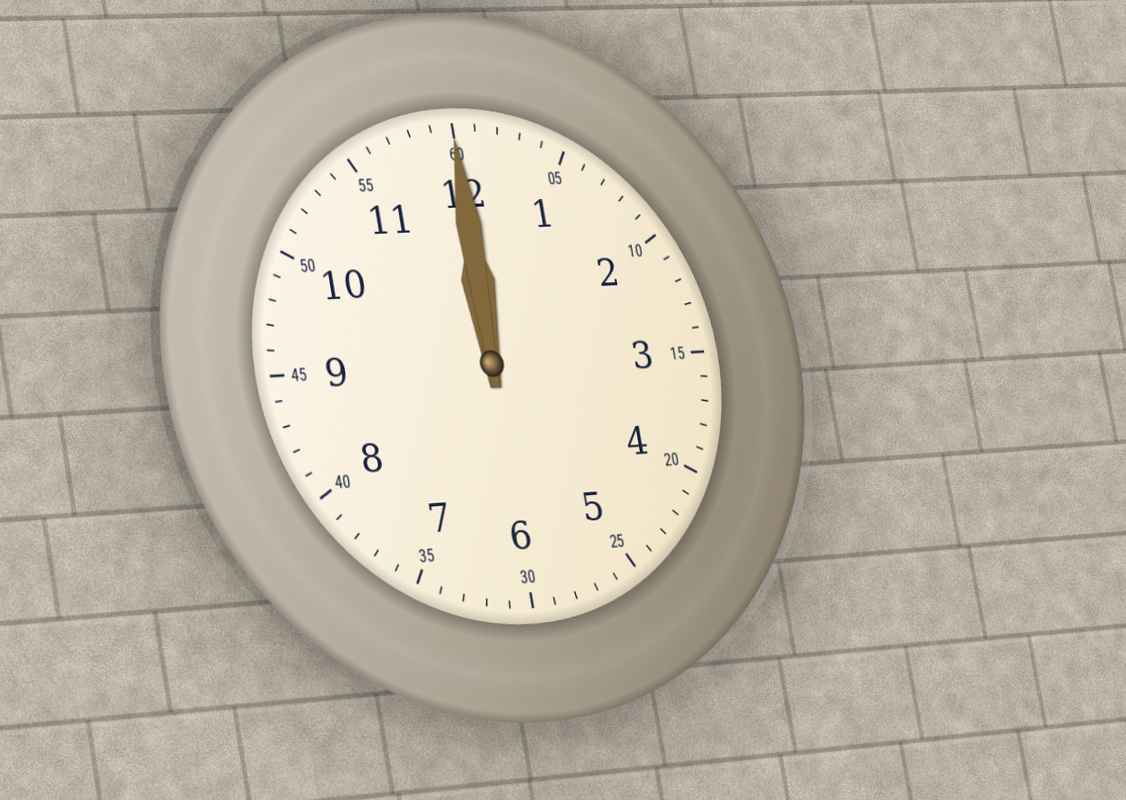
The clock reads 12,00
